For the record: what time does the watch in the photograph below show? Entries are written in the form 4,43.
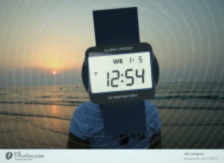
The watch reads 12,54
